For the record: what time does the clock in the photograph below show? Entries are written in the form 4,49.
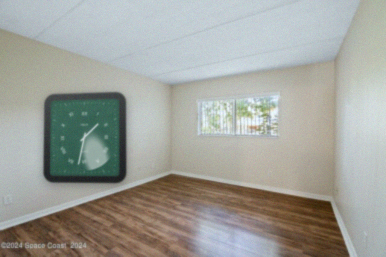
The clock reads 1,32
